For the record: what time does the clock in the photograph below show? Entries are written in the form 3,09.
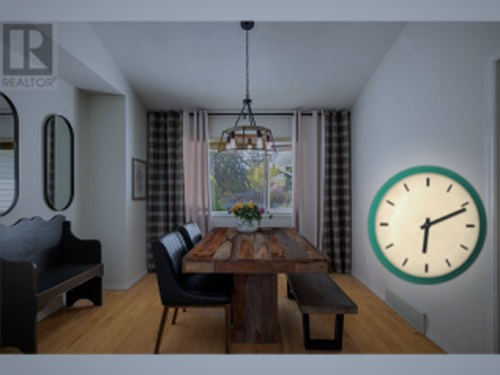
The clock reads 6,11
